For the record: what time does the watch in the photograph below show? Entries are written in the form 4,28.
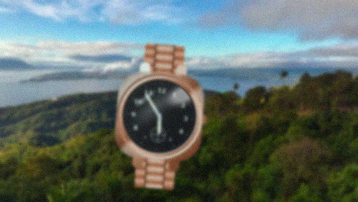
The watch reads 5,54
